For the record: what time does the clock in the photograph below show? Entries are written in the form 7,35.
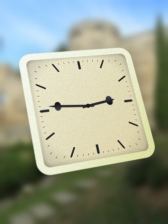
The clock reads 2,46
